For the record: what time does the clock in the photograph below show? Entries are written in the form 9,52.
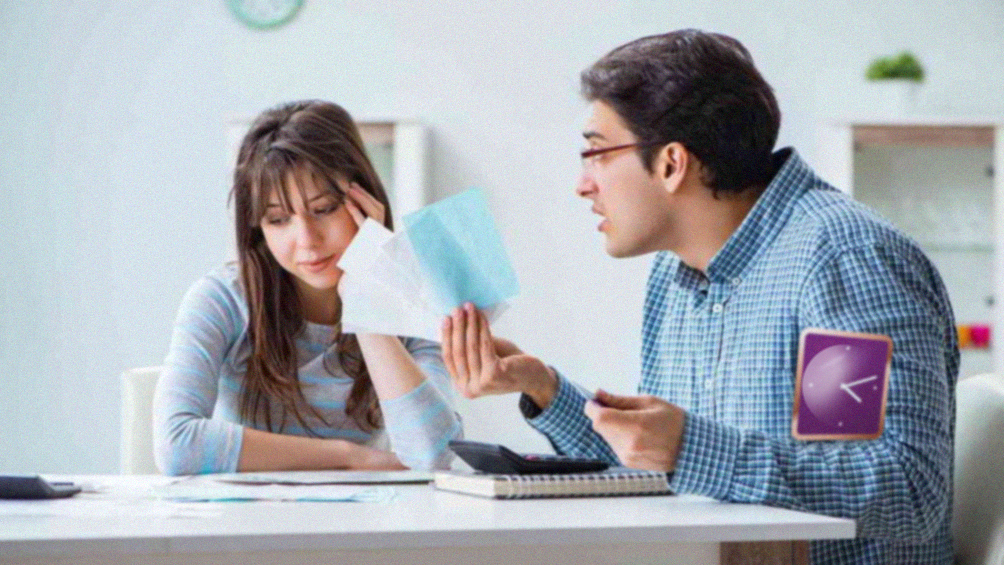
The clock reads 4,12
